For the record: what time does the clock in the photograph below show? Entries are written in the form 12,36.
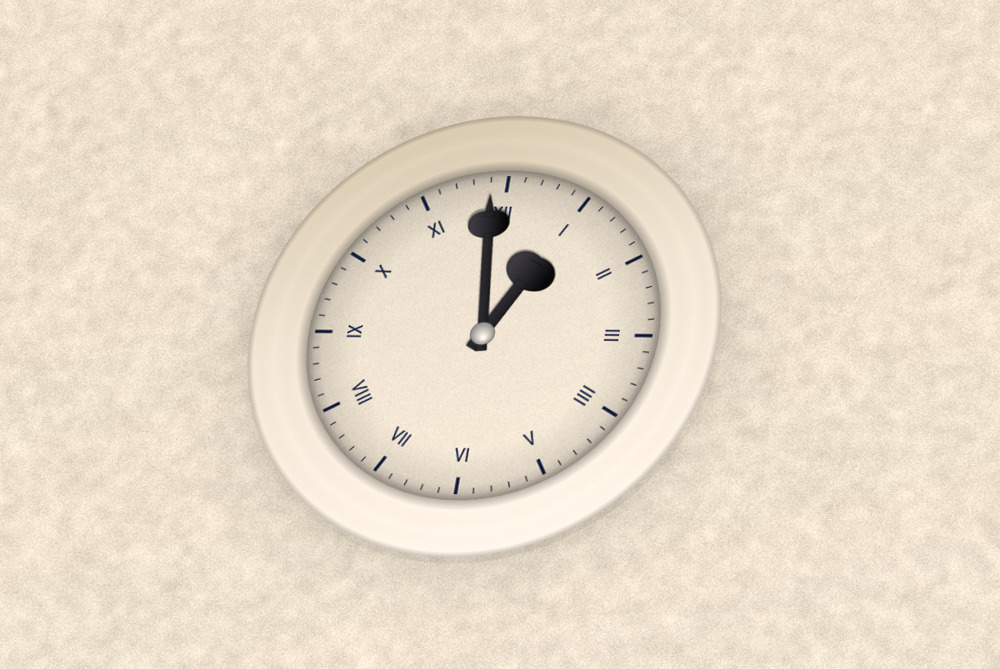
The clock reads 12,59
